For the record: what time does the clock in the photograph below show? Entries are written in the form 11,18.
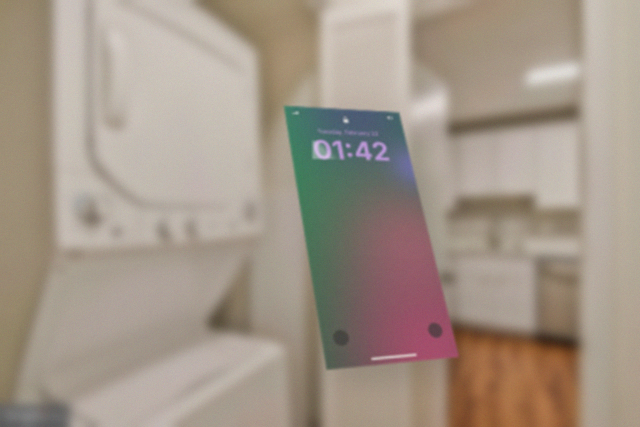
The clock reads 1,42
